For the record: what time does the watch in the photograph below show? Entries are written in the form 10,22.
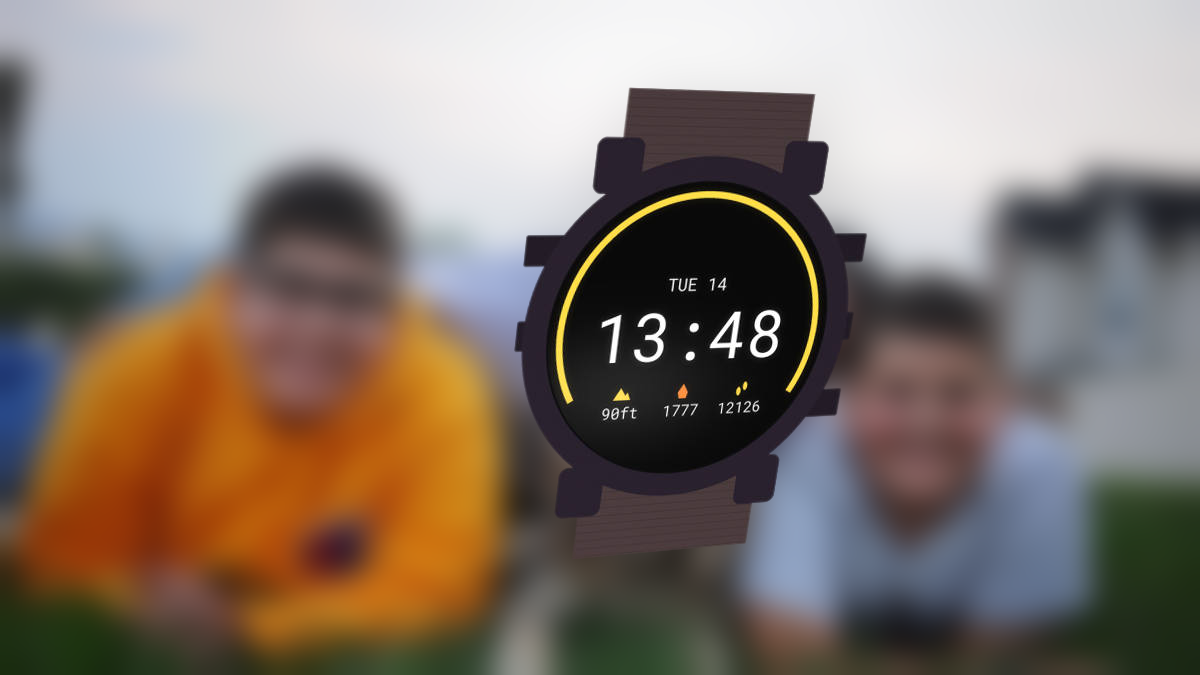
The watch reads 13,48
